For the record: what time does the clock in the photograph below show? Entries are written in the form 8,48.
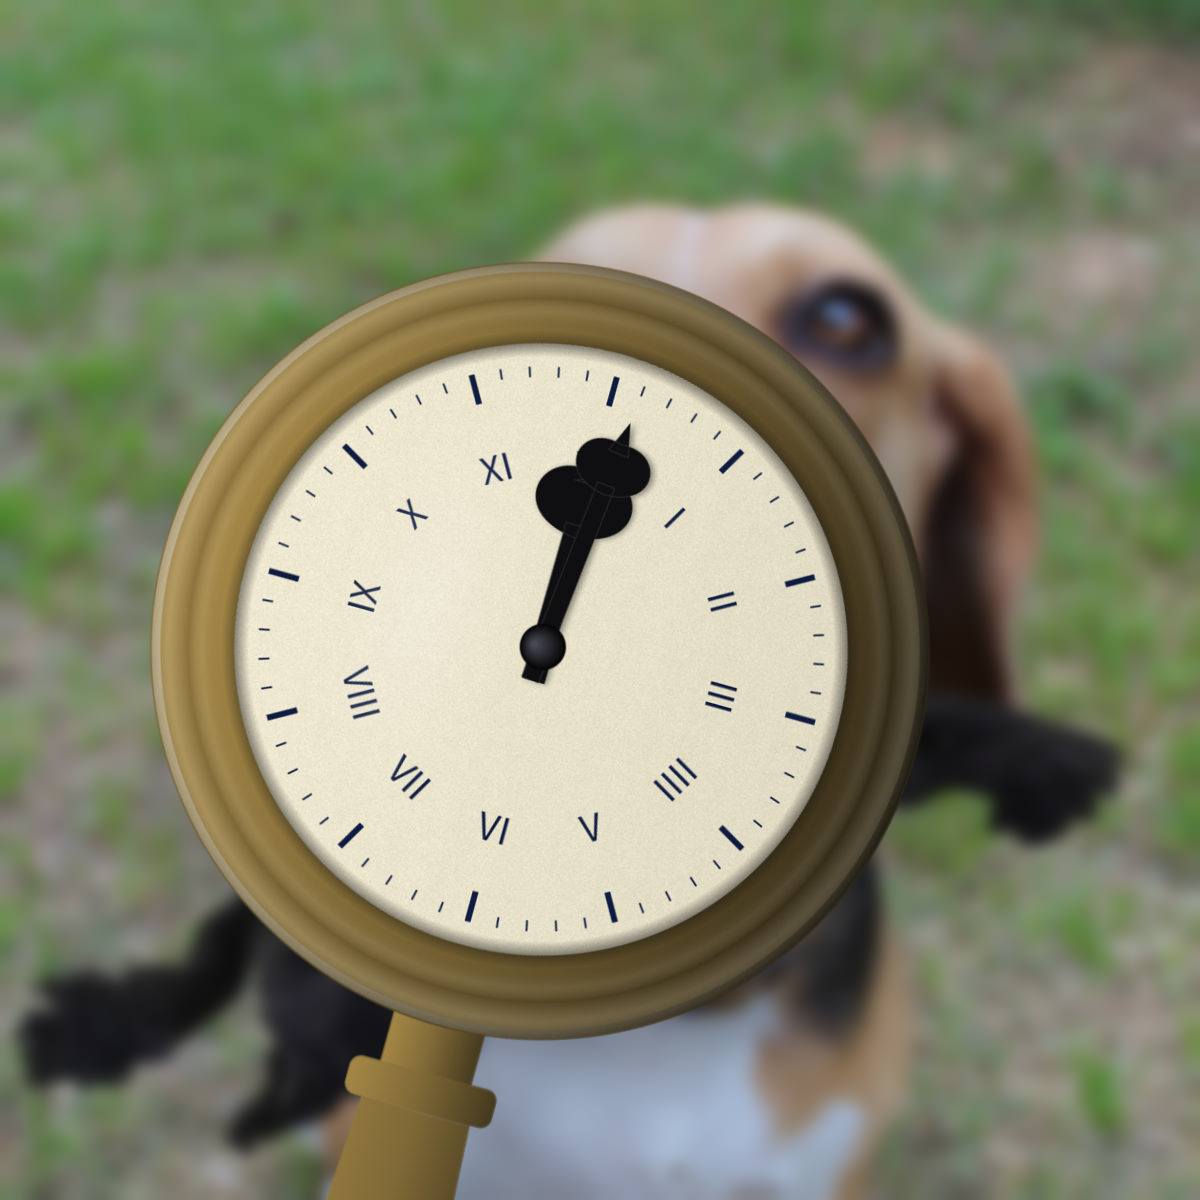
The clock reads 12,01
